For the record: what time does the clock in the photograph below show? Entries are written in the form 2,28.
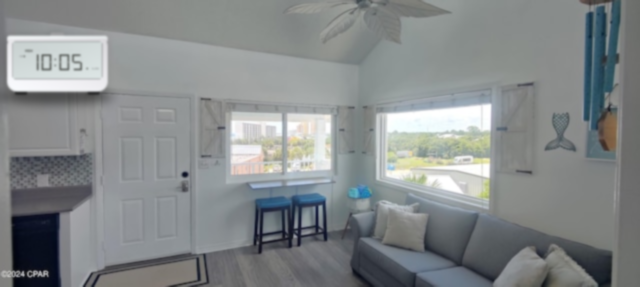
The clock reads 10,05
